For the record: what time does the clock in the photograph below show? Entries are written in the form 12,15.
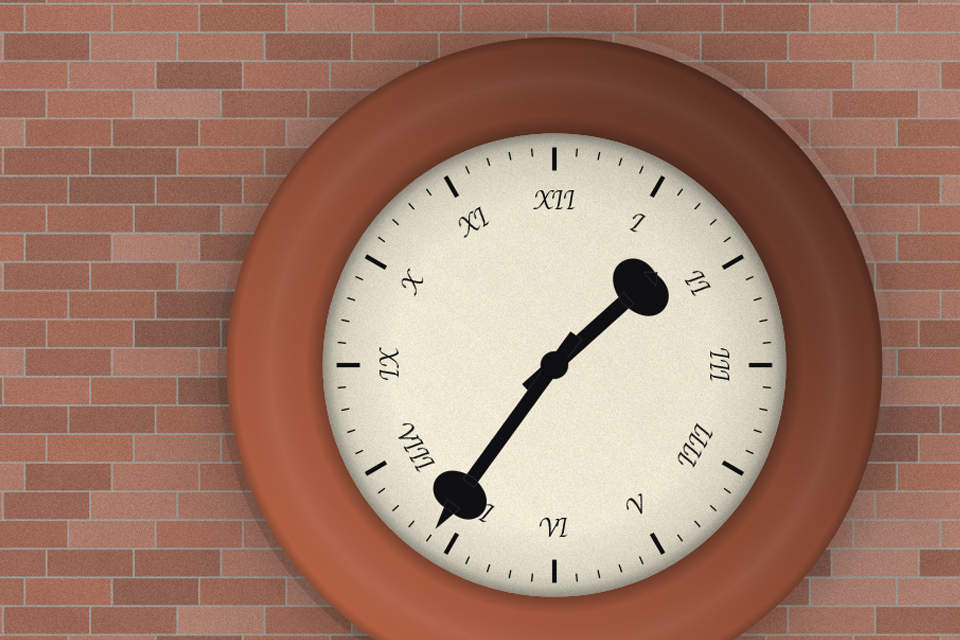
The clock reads 1,36
